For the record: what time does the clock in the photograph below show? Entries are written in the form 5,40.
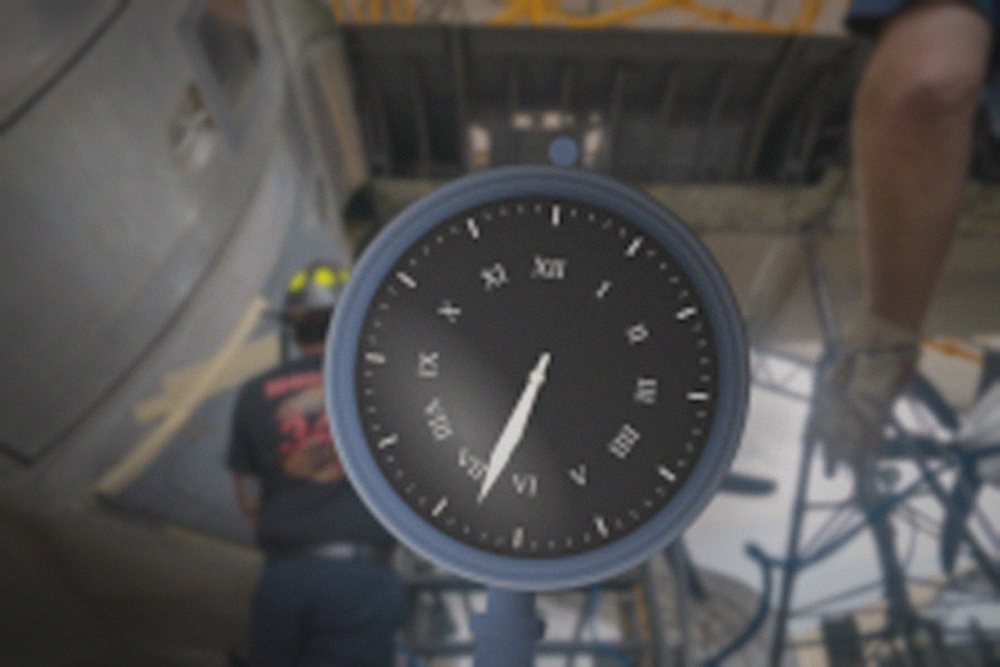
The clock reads 6,33
